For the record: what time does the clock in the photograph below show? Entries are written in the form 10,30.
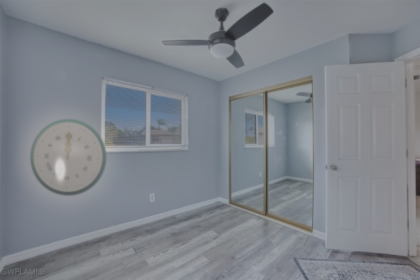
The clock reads 12,00
